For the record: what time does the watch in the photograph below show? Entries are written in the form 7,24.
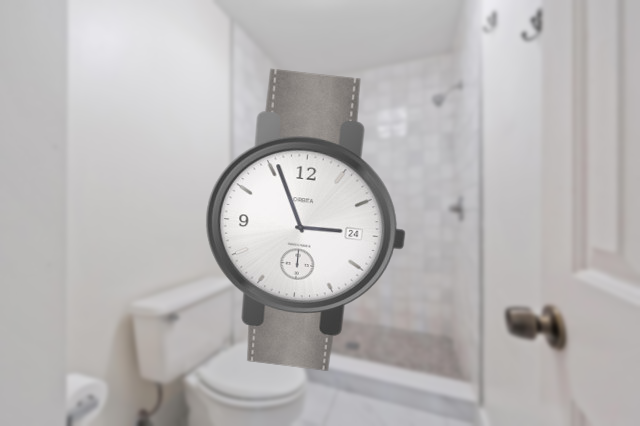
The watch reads 2,56
